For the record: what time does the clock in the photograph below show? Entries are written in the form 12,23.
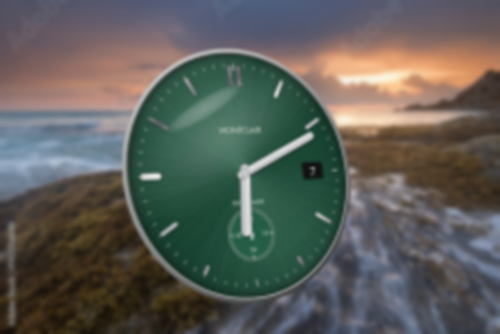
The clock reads 6,11
